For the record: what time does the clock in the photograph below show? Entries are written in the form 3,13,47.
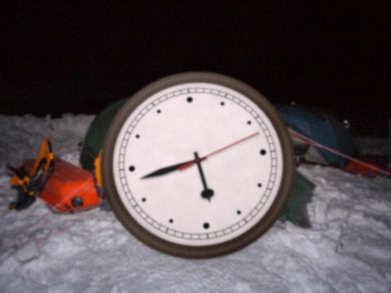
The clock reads 5,43,12
